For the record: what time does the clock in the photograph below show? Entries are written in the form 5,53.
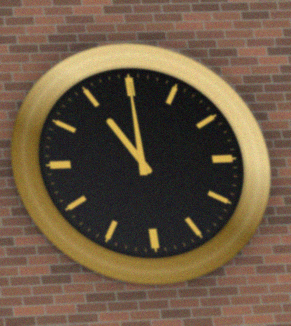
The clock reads 11,00
